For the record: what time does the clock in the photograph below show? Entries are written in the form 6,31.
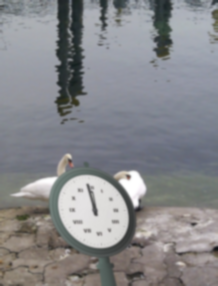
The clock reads 11,59
